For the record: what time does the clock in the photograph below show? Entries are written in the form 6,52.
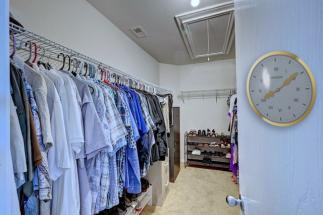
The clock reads 8,09
